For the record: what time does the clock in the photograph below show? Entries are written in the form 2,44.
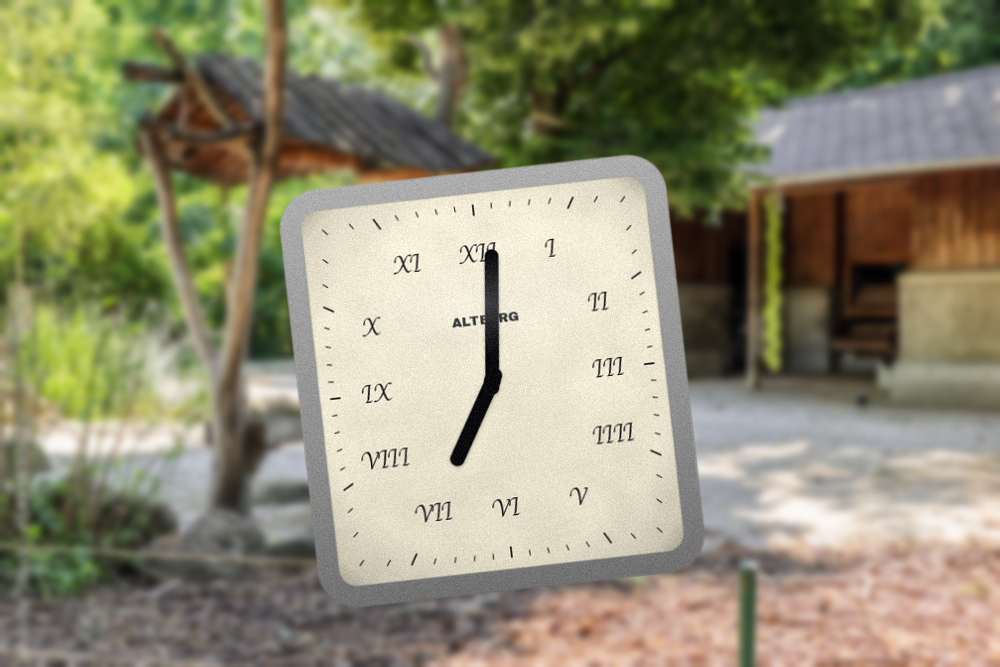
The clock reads 7,01
